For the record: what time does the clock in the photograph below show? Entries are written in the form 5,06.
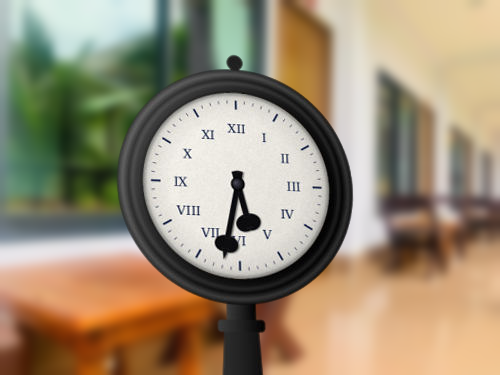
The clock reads 5,32
